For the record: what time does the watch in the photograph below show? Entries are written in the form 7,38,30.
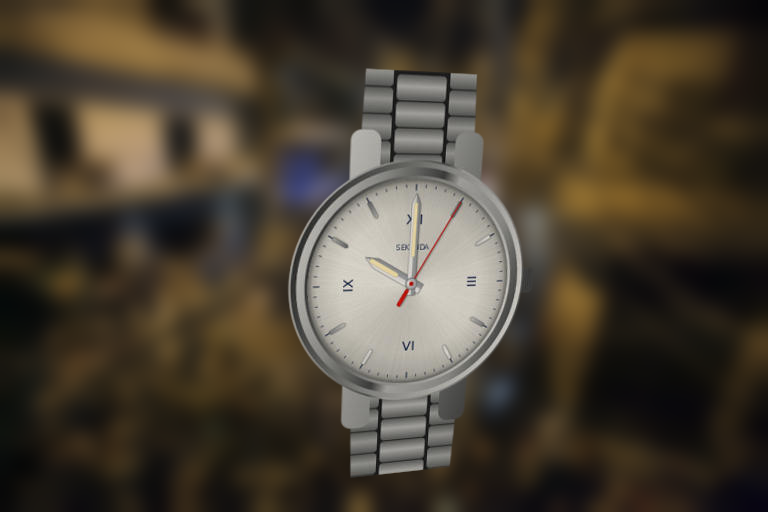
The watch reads 10,00,05
